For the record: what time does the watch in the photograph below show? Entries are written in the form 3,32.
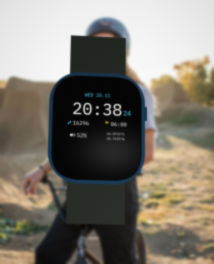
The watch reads 20,38
